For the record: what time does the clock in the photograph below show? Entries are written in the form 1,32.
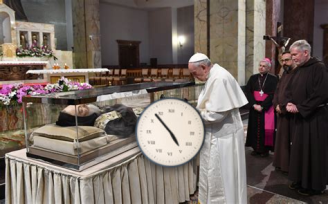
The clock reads 4,53
